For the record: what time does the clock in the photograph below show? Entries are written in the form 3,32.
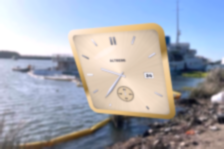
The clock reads 9,37
